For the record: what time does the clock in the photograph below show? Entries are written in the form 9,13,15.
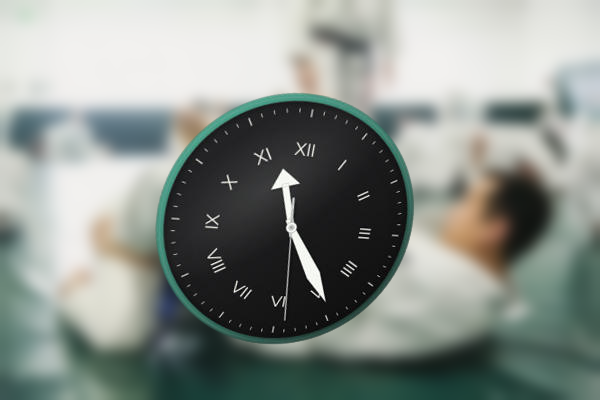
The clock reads 11,24,29
